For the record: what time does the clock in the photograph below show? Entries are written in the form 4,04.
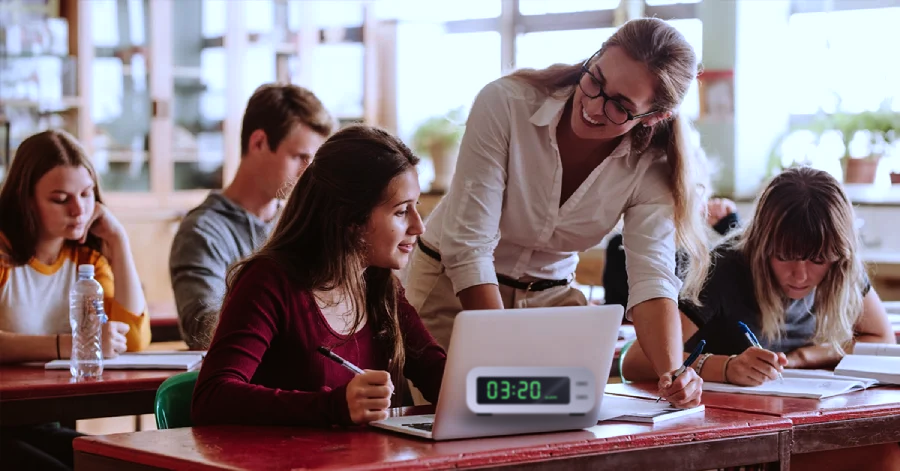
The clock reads 3,20
